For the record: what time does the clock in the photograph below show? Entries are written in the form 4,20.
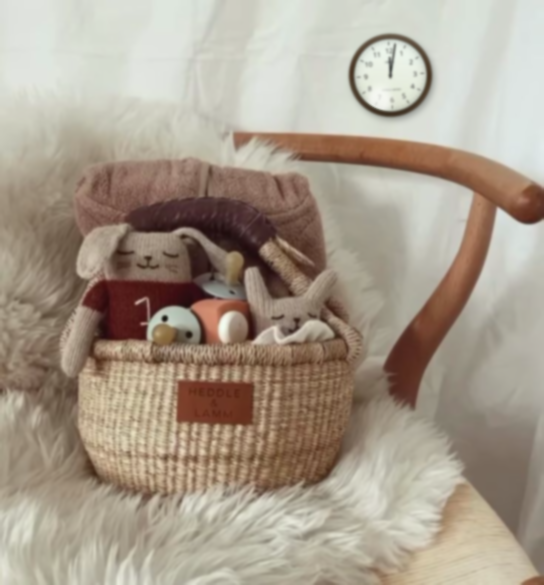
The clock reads 12,02
